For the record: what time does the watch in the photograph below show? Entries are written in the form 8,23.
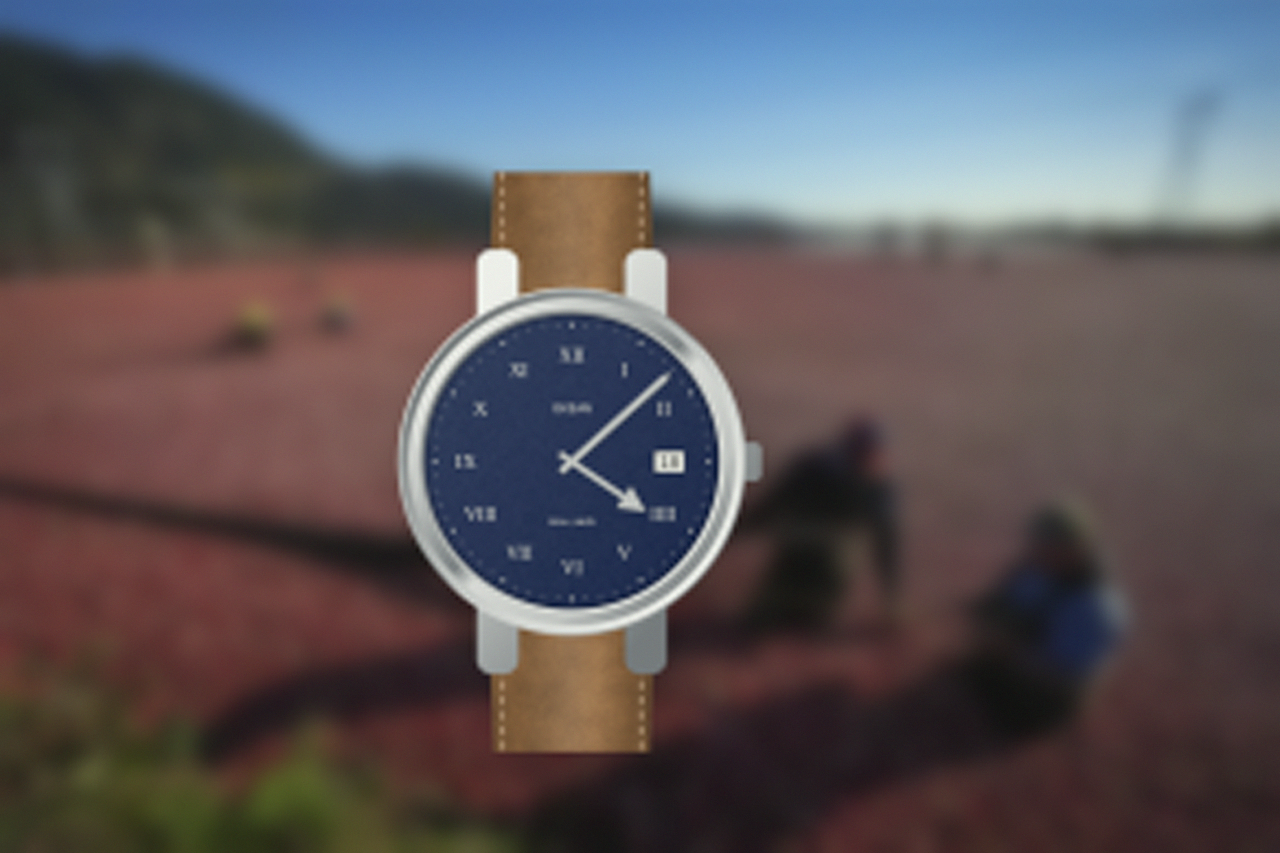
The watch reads 4,08
